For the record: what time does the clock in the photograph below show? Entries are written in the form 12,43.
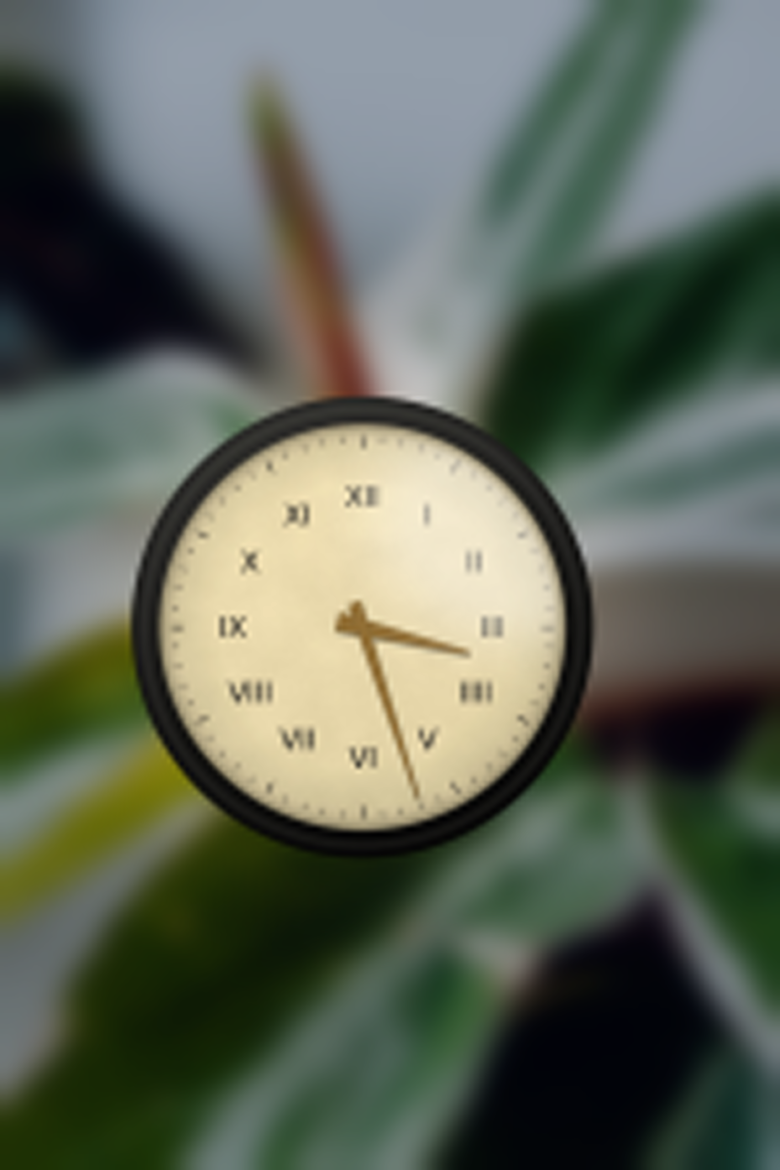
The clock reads 3,27
